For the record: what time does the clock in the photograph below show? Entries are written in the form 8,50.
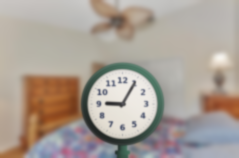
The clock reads 9,05
